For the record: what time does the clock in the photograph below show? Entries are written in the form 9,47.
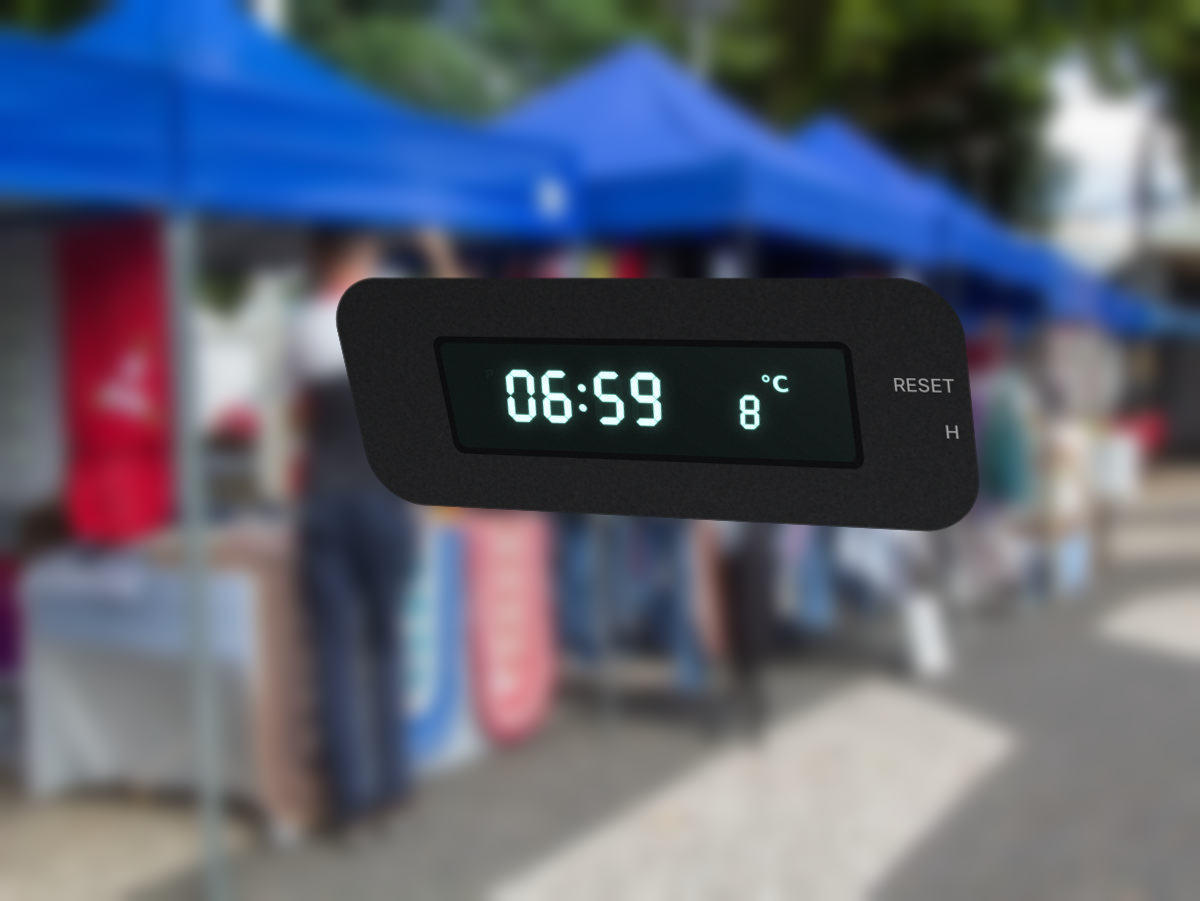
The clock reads 6,59
